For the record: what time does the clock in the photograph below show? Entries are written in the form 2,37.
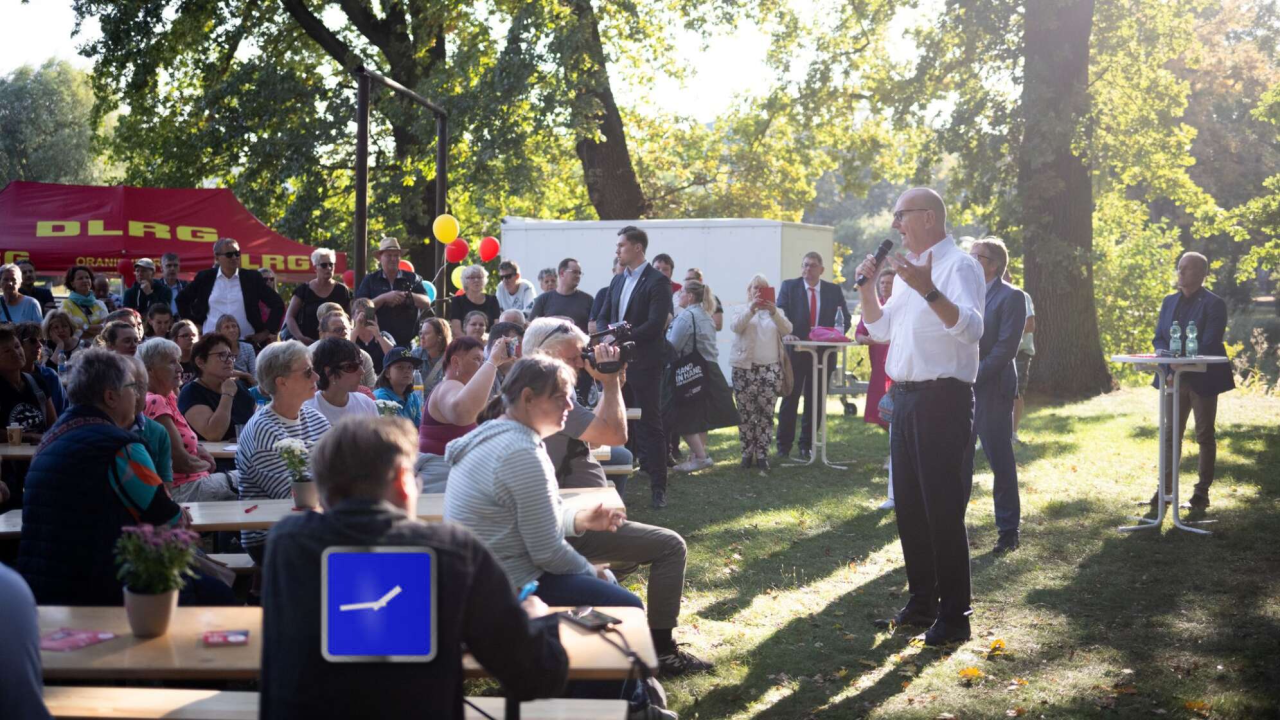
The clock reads 1,44
